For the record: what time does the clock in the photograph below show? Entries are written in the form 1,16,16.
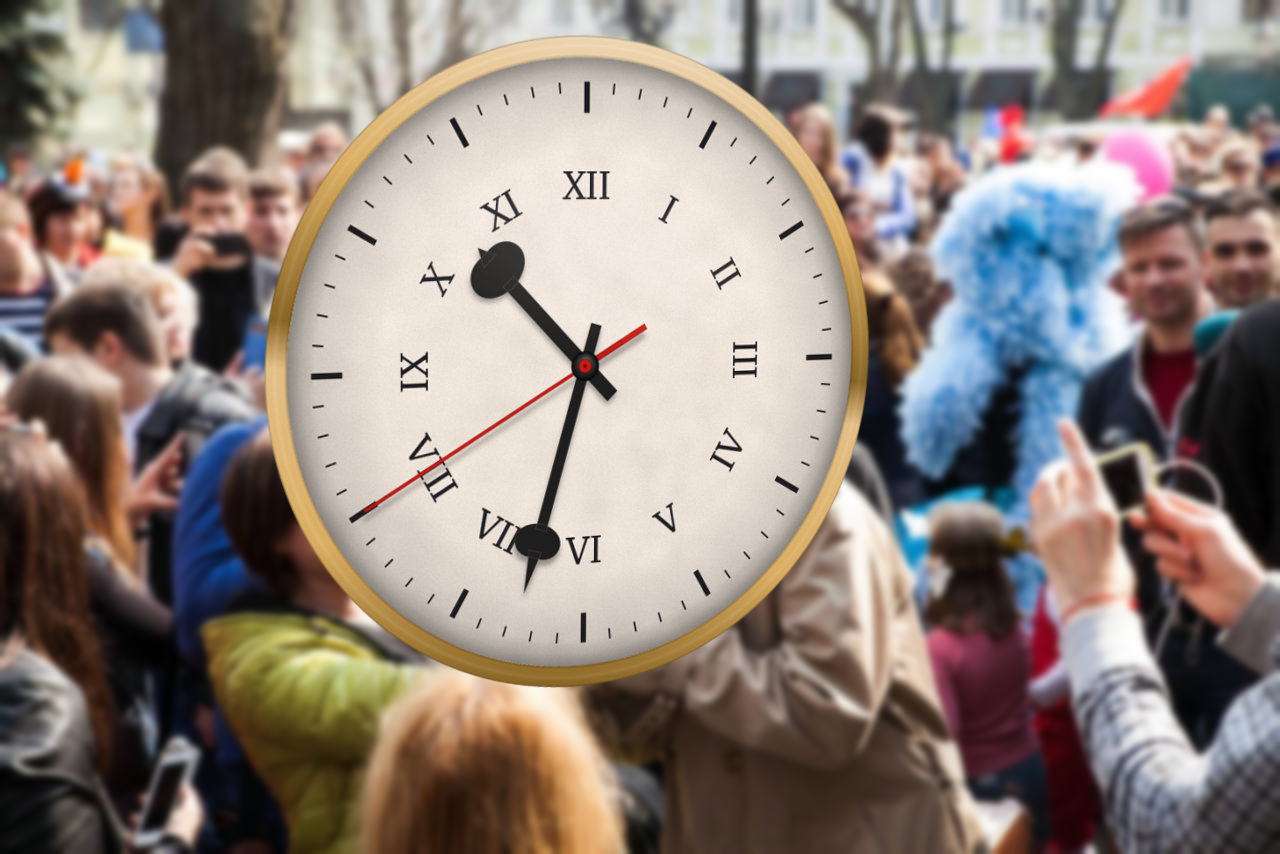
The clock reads 10,32,40
